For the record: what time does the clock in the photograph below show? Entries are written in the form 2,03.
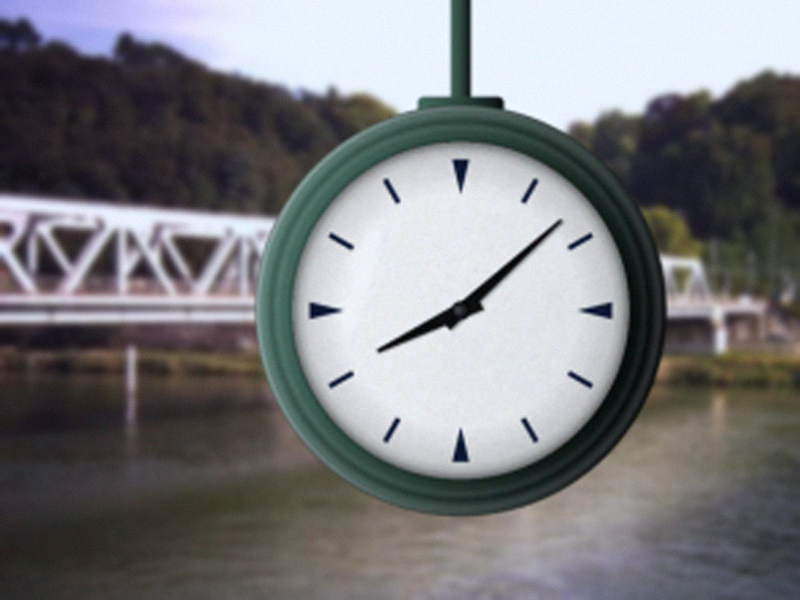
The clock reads 8,08
